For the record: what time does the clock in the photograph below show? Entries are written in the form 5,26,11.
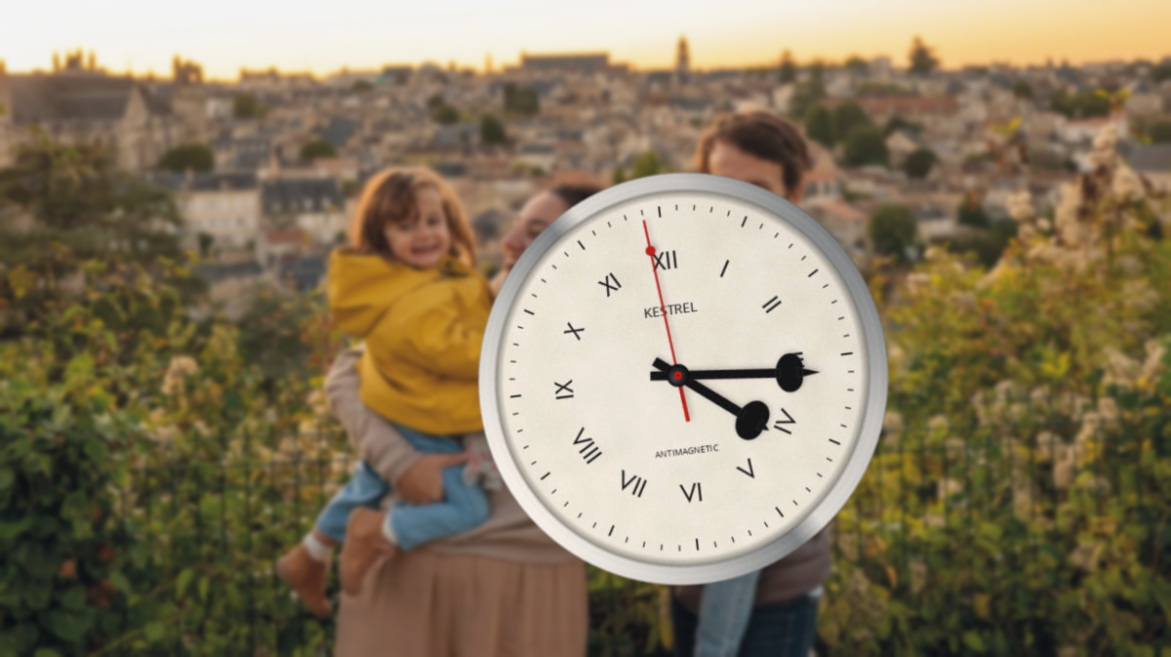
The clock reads 4,15,59
